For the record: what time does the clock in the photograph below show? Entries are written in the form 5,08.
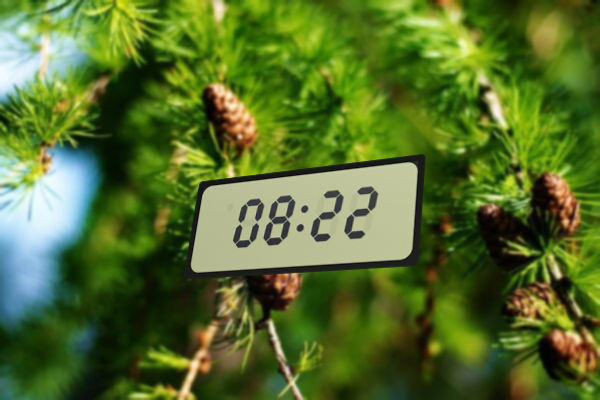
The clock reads 8,22
